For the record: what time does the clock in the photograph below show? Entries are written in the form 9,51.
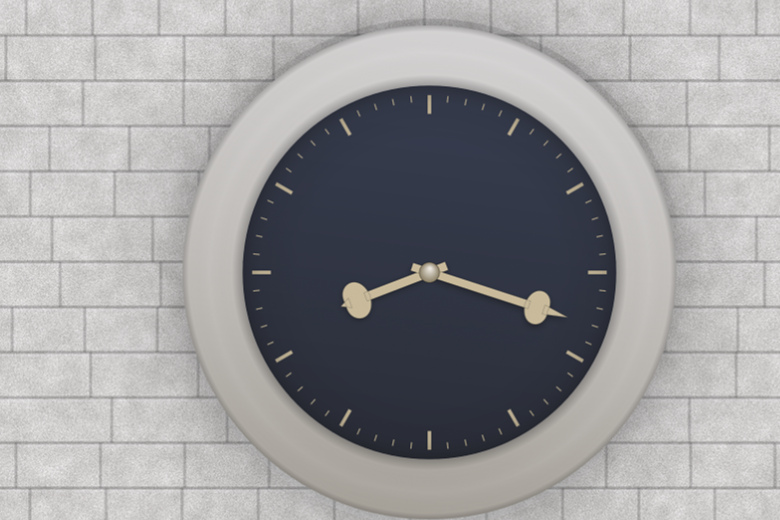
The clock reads 8,18
